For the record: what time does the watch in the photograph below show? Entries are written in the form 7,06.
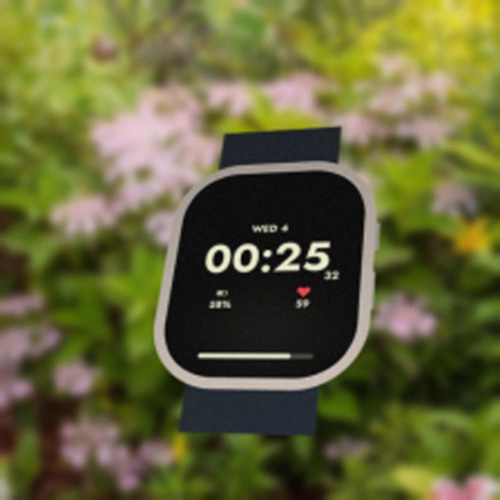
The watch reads 0,25
